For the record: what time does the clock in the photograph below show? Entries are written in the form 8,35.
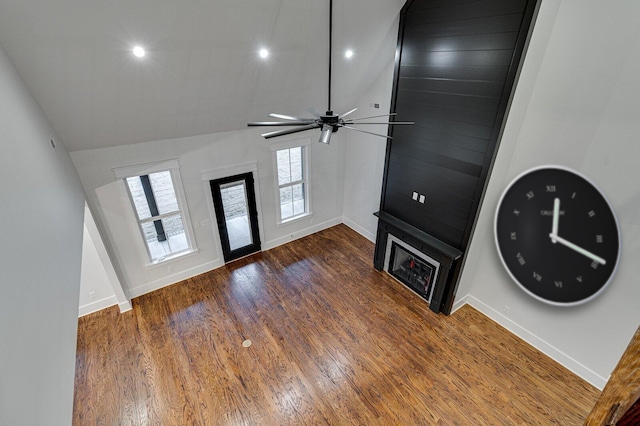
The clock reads 12,19
